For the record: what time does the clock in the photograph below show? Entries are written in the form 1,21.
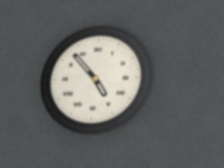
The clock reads 4,53
